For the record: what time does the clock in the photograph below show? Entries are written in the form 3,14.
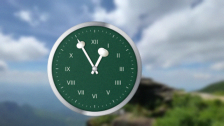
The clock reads 12,55
